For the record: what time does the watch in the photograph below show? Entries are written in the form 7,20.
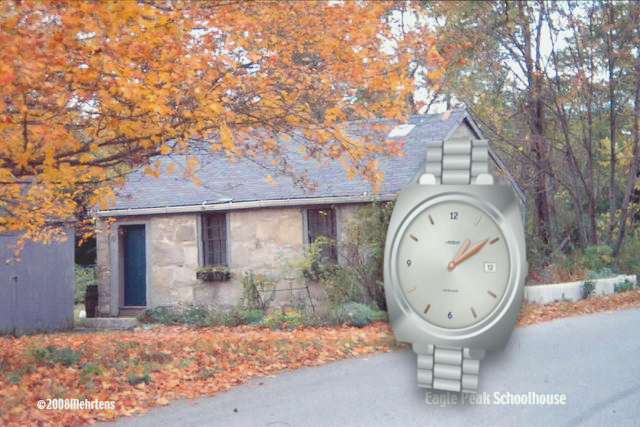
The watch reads 1,09
